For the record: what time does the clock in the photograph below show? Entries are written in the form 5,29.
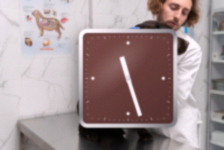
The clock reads 11,27
